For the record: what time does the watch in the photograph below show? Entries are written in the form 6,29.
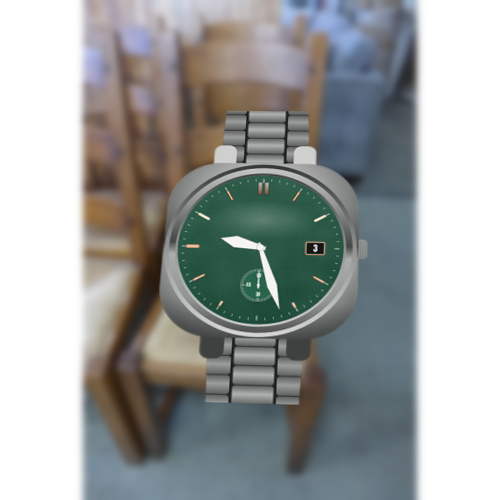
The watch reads 9,27
